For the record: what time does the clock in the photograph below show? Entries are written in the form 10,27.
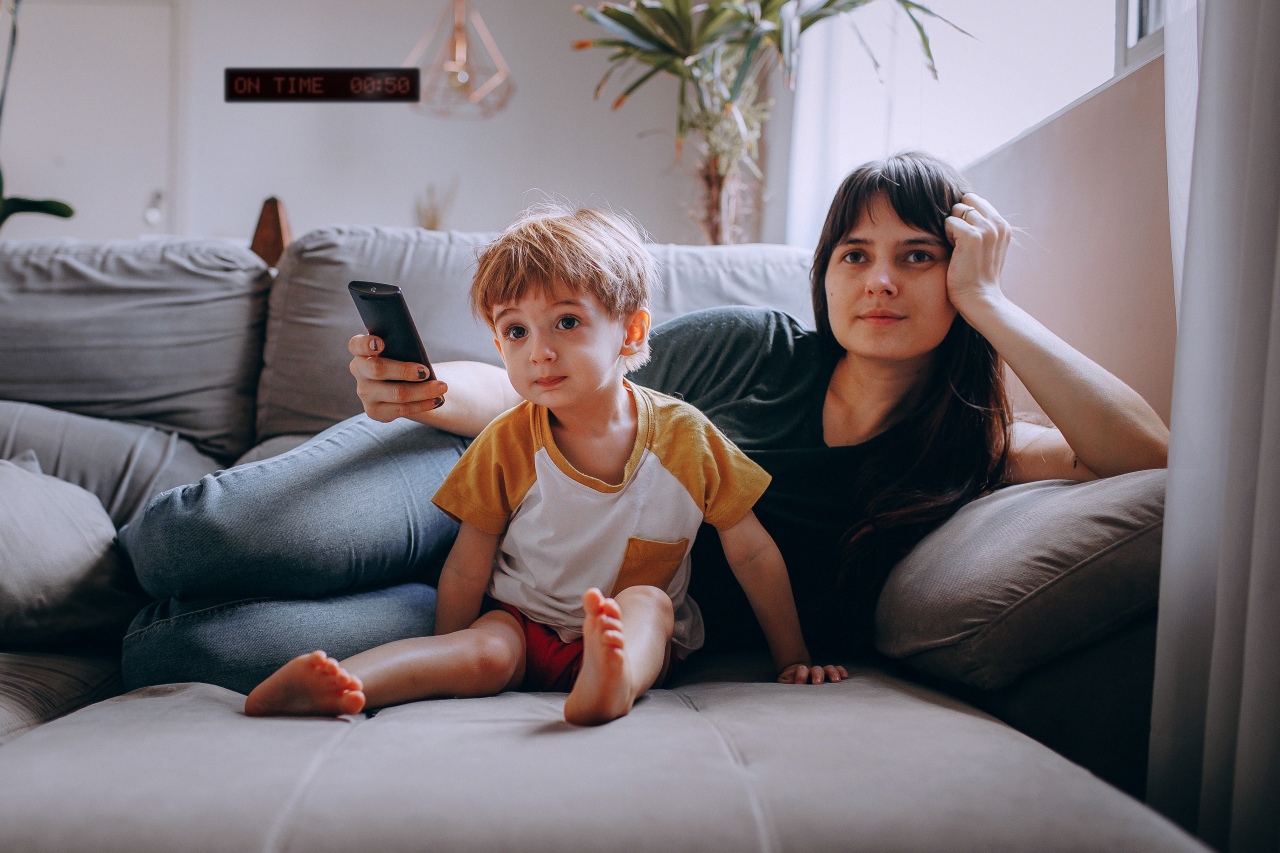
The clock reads 0,50
